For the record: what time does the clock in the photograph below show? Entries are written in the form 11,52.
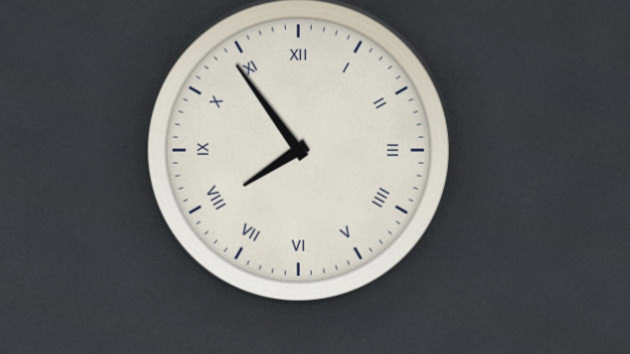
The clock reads 7,54
